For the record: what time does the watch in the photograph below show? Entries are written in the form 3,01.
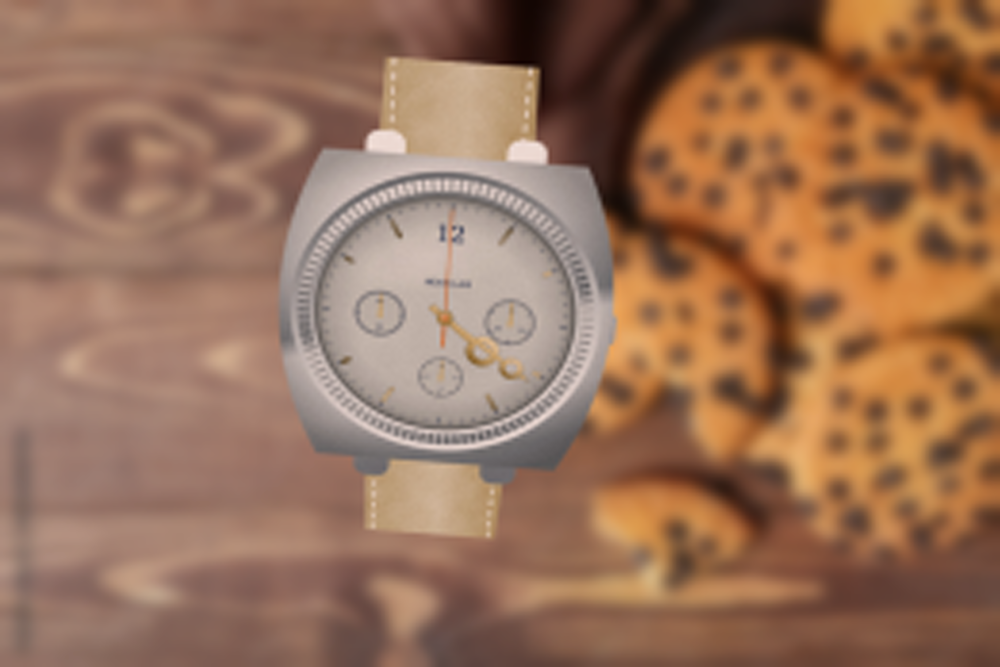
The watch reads 4,21
